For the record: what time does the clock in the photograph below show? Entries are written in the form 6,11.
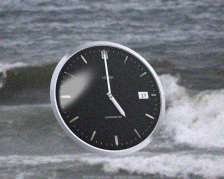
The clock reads 5,00
